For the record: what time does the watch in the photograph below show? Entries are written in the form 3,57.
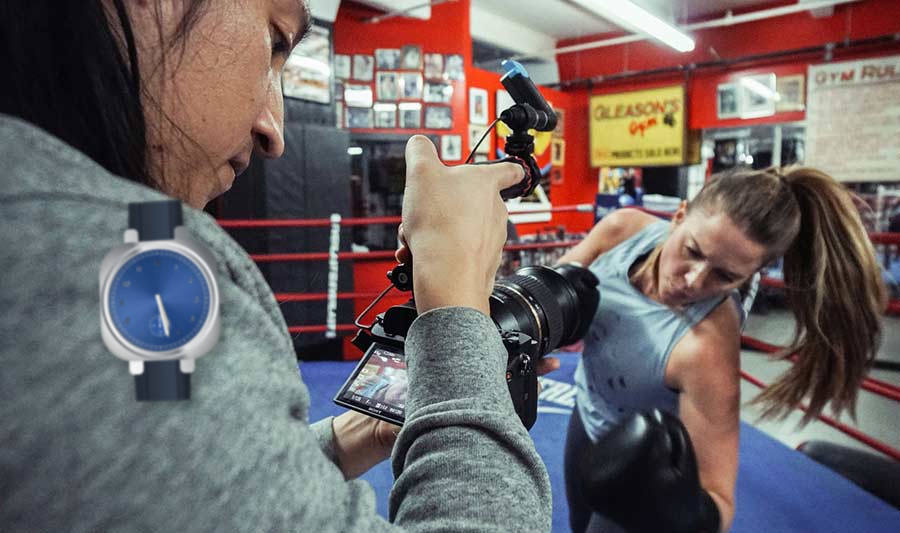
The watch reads 5,28
